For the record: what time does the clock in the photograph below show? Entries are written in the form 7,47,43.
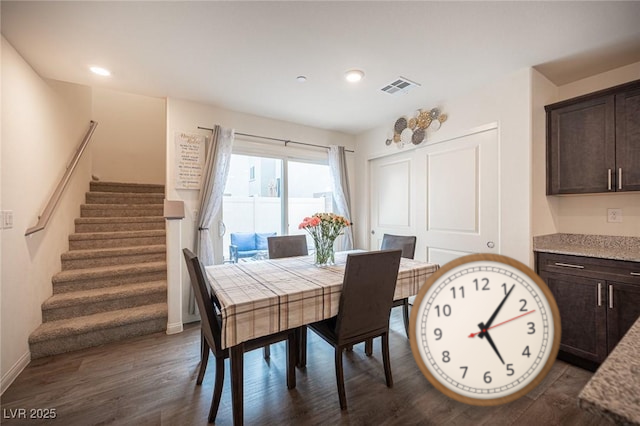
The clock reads 5,06,12
